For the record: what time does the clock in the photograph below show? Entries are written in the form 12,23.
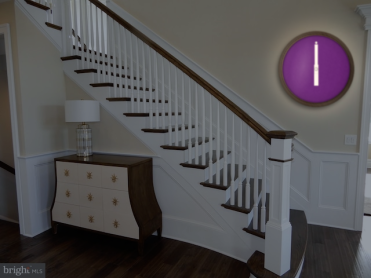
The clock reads 6,00
